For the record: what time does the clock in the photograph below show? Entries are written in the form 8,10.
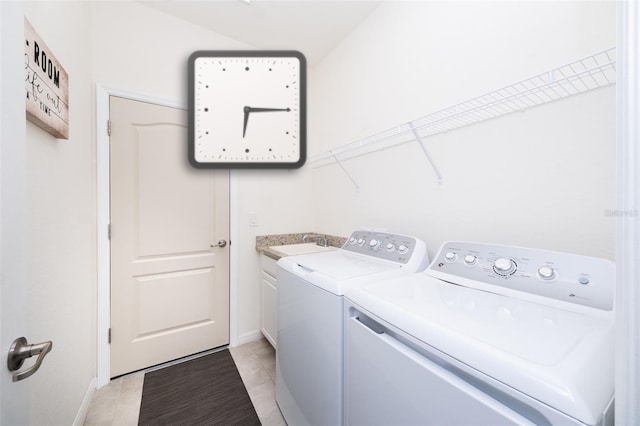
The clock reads 6,15
